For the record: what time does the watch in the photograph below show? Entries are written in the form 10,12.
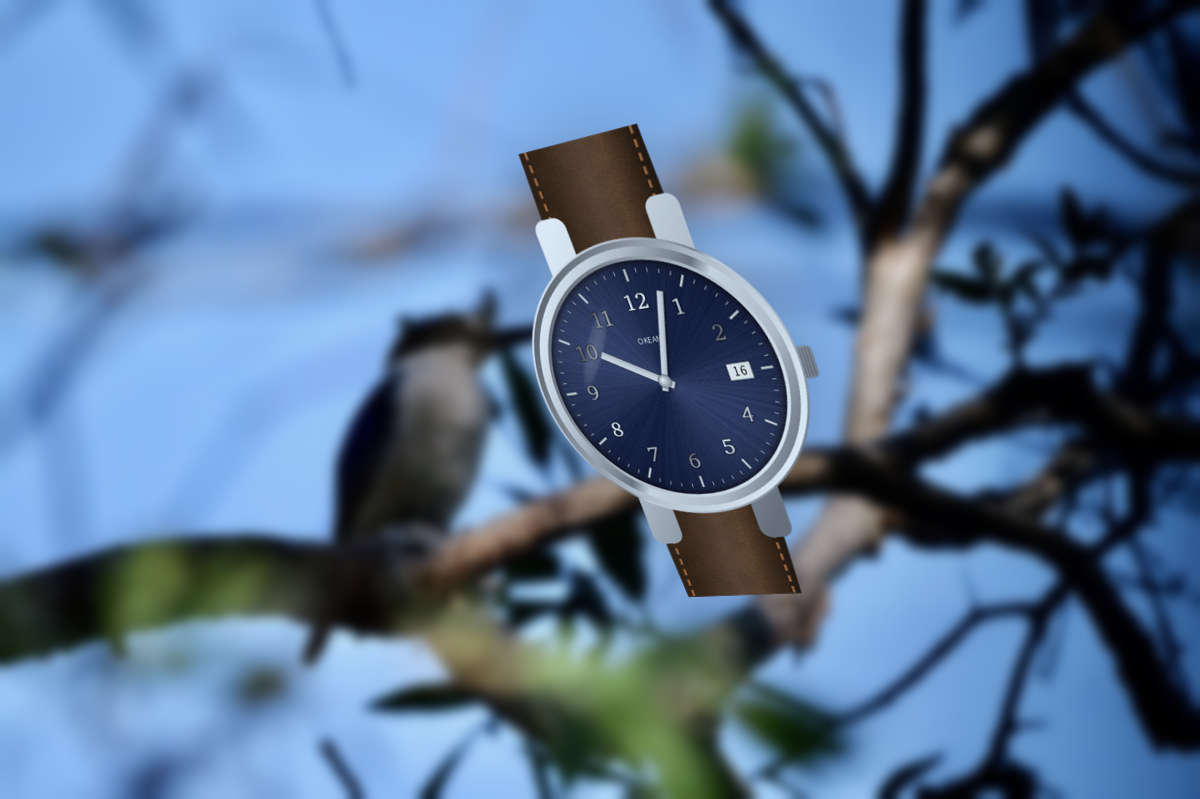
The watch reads 10,03
